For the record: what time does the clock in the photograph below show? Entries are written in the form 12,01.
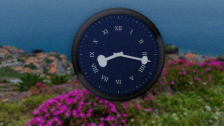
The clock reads 8,17
